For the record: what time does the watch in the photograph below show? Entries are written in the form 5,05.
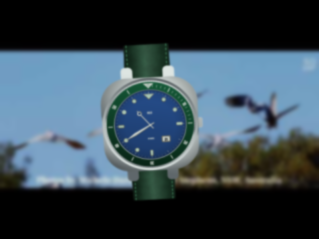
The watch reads 10,40
